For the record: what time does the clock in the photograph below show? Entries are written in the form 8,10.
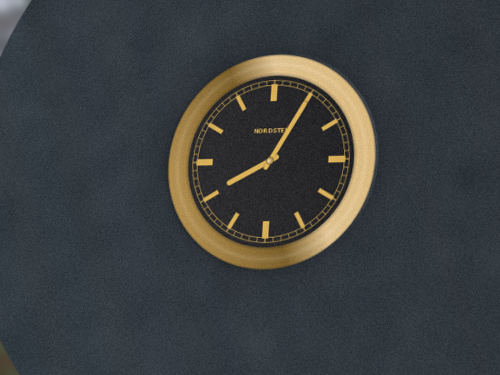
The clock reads 8,05
